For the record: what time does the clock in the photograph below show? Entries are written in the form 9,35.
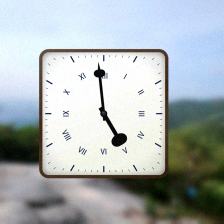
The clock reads 4,59
